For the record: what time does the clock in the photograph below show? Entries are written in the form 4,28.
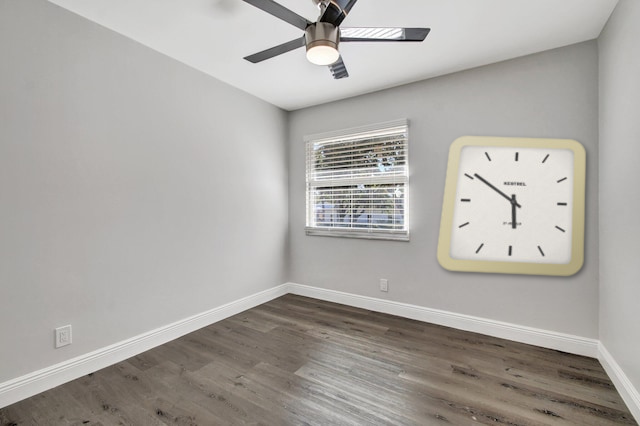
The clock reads 5,51
